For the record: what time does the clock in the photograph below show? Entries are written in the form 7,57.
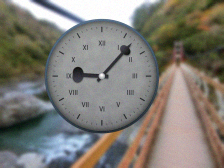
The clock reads 9,07
